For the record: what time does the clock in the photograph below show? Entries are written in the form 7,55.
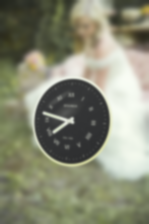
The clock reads 7,47
